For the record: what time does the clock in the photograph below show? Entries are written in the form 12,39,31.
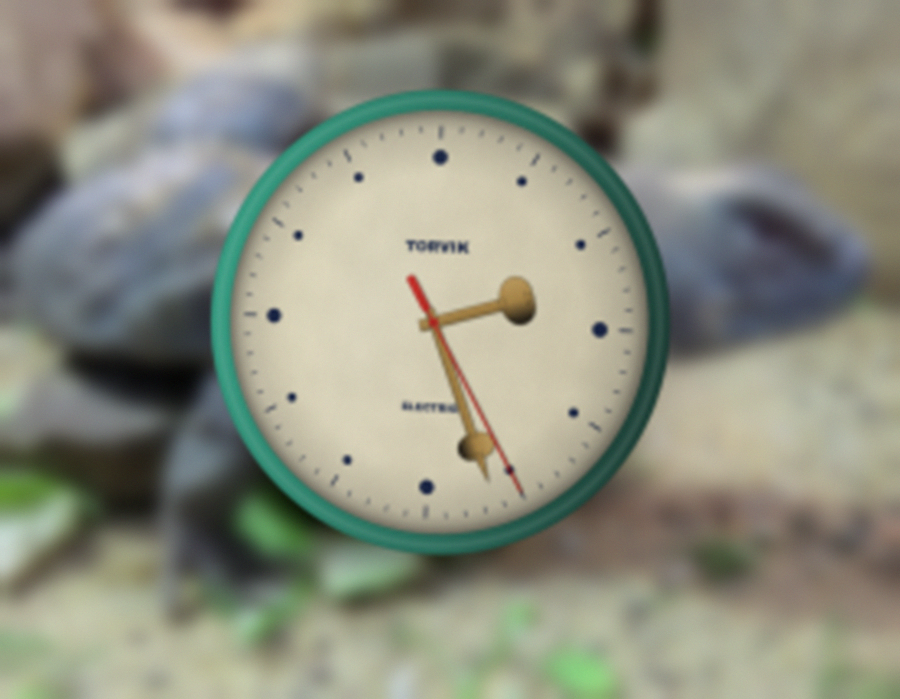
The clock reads 2,26,25
